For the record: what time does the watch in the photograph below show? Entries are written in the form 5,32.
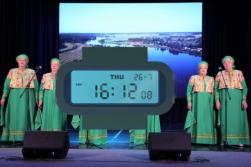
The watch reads 16,12
